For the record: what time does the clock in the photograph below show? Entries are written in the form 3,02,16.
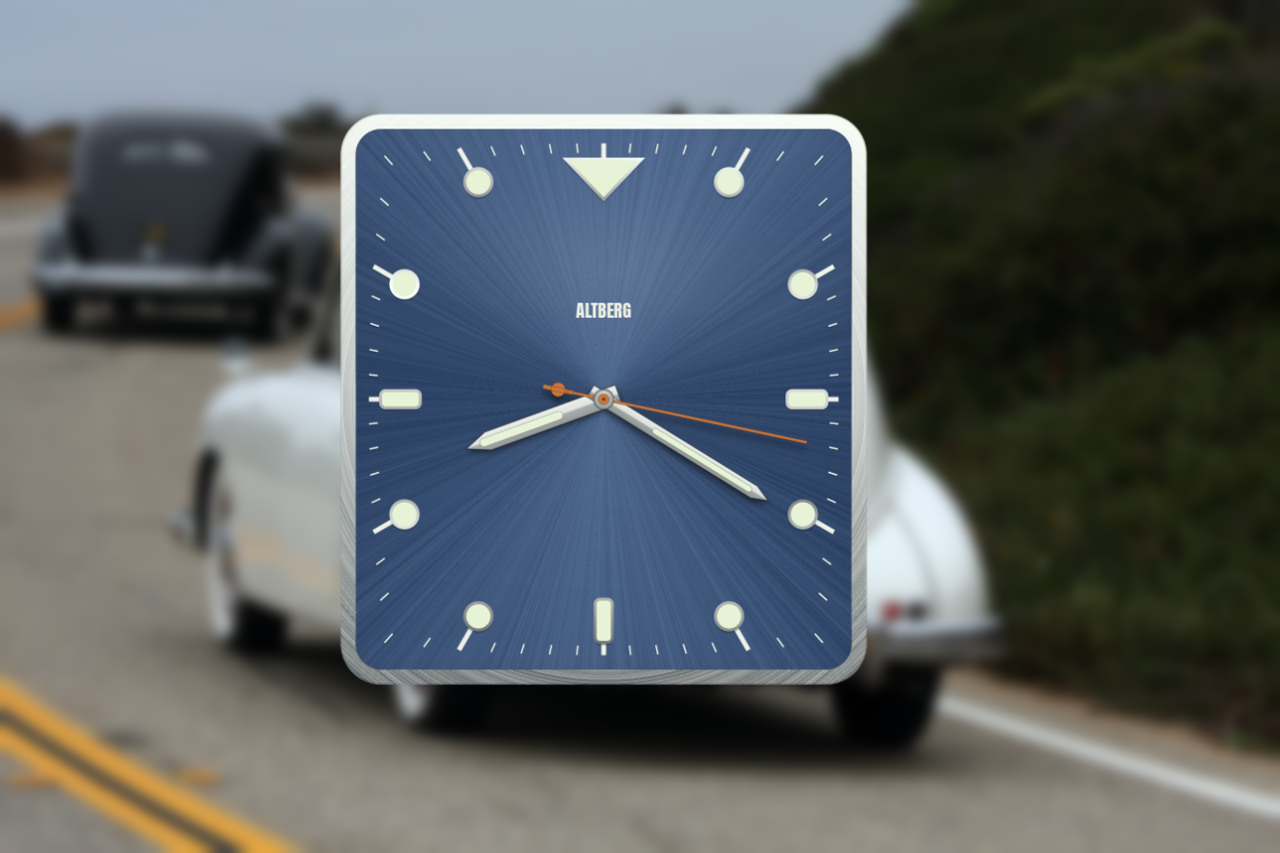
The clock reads 8,20,17
